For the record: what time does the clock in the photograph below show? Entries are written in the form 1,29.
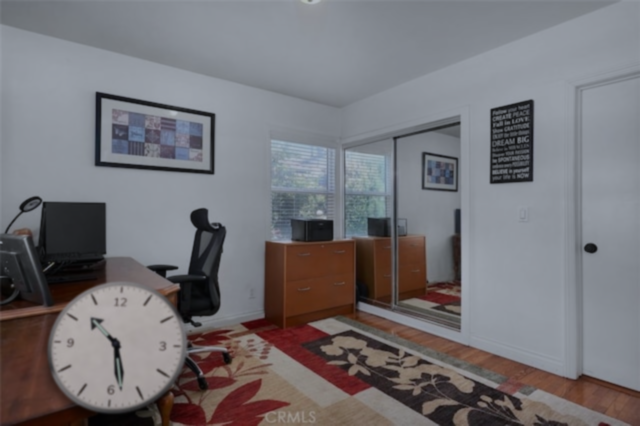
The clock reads 10,28
